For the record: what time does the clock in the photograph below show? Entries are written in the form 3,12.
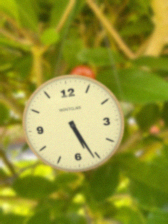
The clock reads 5,26
